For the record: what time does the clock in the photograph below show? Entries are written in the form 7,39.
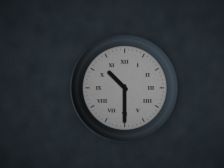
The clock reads 10,30
